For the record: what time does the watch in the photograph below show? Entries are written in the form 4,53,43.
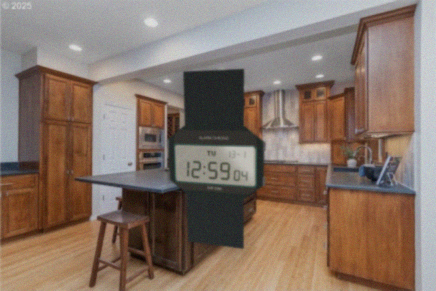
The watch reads 12,59,04
